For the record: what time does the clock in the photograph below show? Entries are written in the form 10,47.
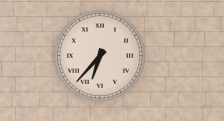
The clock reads 6,37
